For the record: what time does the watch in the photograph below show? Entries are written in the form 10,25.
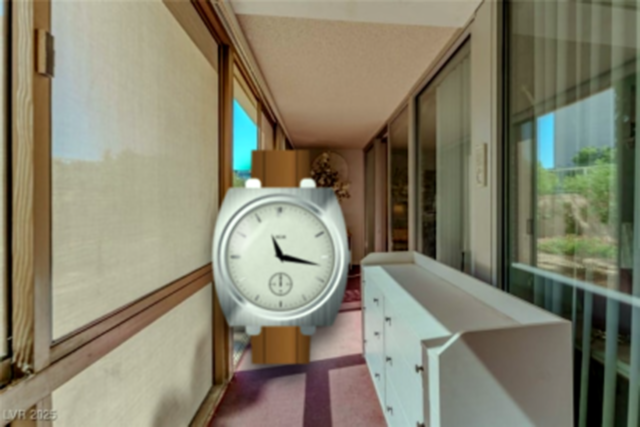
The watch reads 11,17
